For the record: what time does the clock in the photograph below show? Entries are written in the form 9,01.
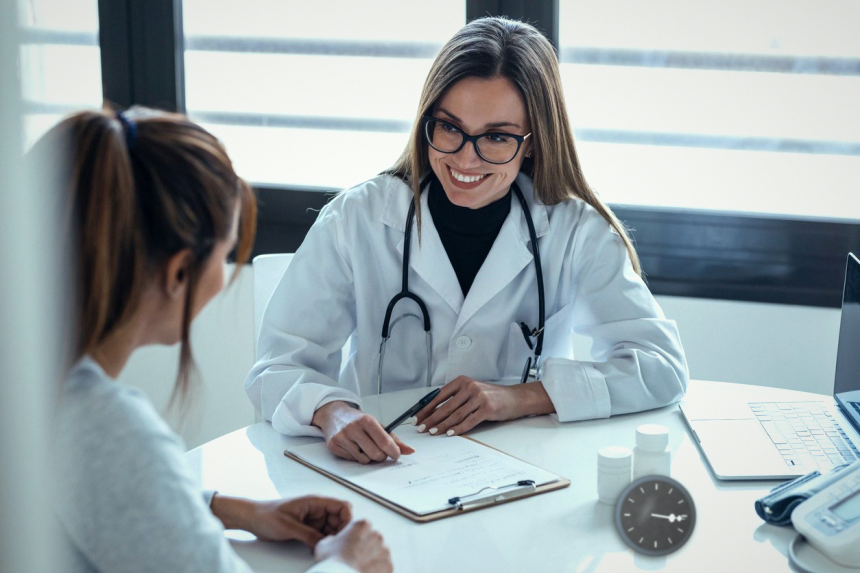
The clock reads 3,16
